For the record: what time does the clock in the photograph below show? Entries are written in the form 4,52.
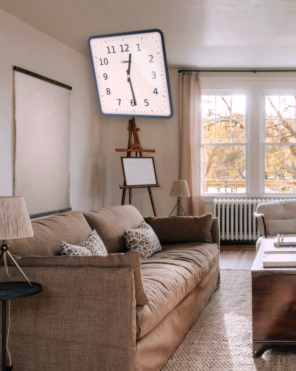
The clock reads 12,29
